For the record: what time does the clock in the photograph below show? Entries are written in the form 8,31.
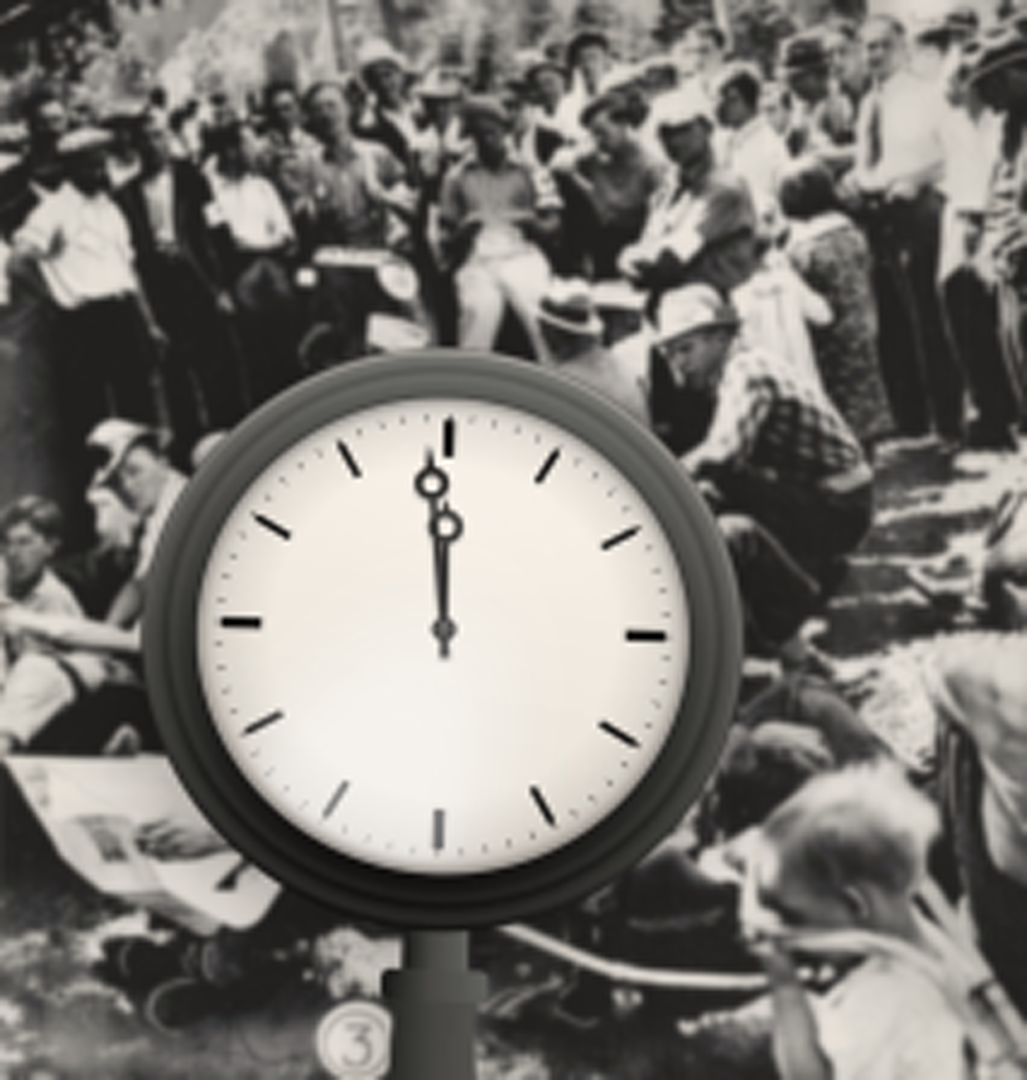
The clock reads 11,59
